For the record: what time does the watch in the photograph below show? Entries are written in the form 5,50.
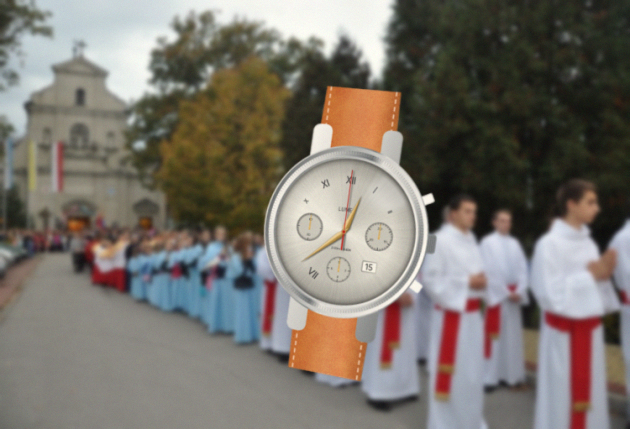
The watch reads 12,38
